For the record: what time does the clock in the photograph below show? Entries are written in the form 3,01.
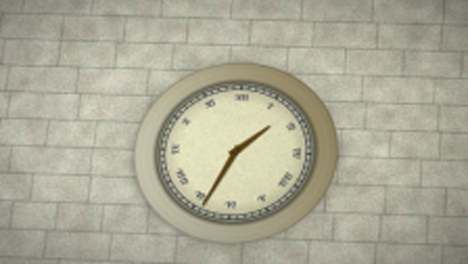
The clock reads 1,34
